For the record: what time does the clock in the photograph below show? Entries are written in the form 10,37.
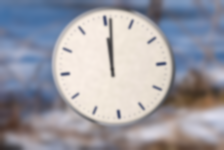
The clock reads 12,01
